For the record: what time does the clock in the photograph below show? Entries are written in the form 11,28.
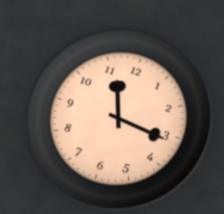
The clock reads 11,16
